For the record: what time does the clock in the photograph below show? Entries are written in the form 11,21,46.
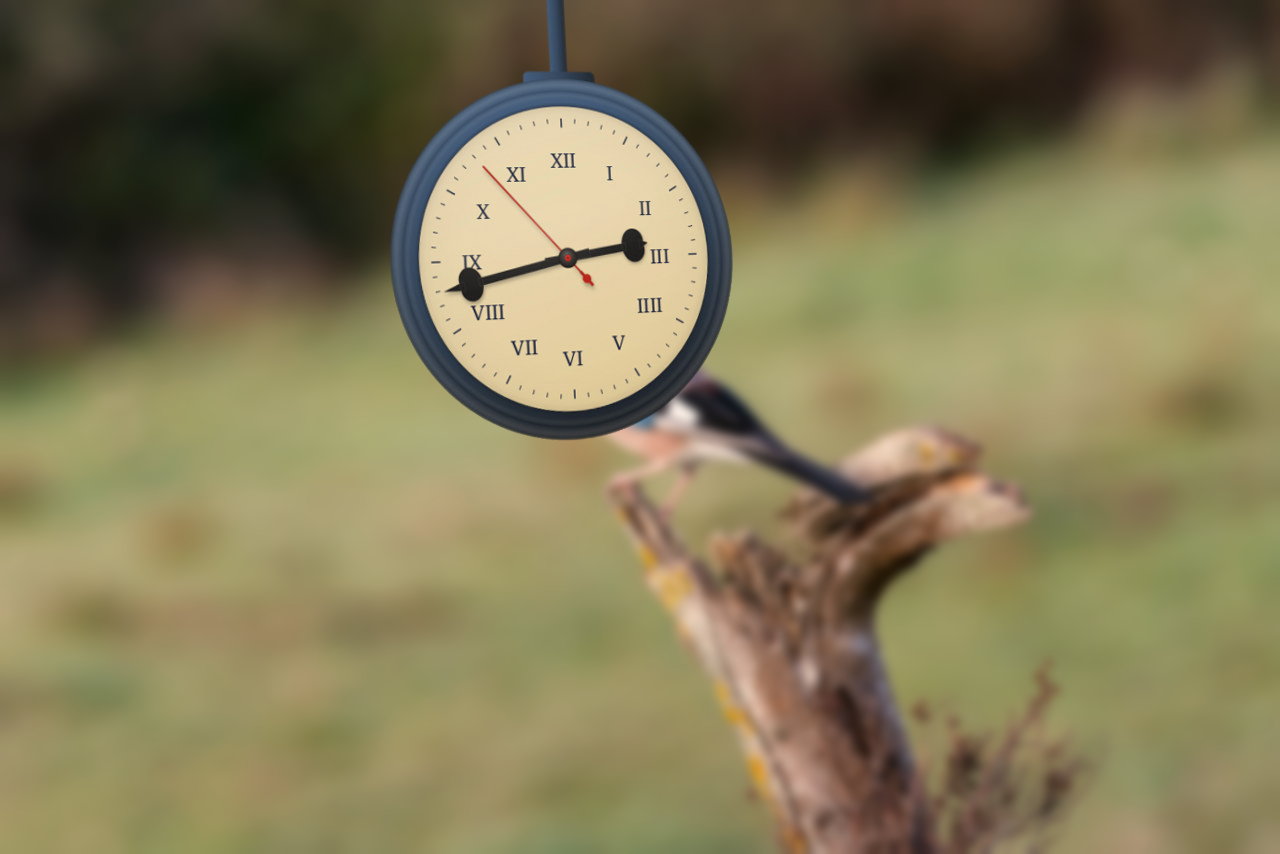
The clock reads 2,42,53
